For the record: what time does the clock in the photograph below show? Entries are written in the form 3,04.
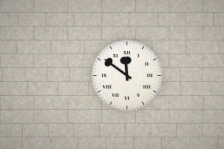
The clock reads 11,51
